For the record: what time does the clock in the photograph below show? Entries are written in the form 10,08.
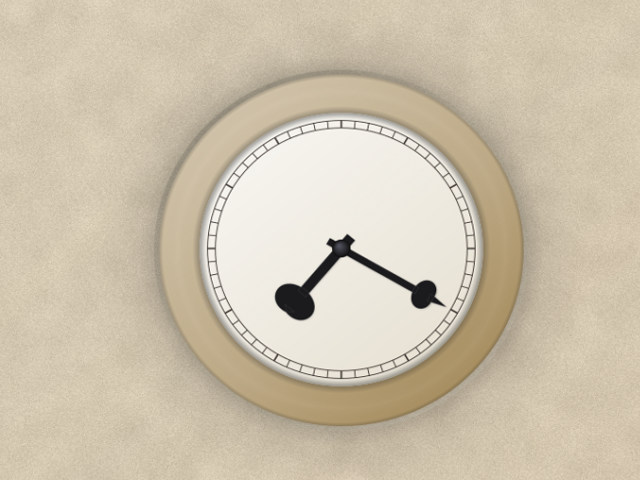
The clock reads 7,20
